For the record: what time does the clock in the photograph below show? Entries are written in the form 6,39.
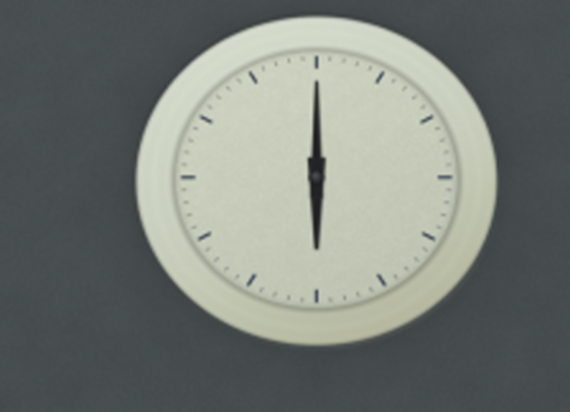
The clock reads 6,00
